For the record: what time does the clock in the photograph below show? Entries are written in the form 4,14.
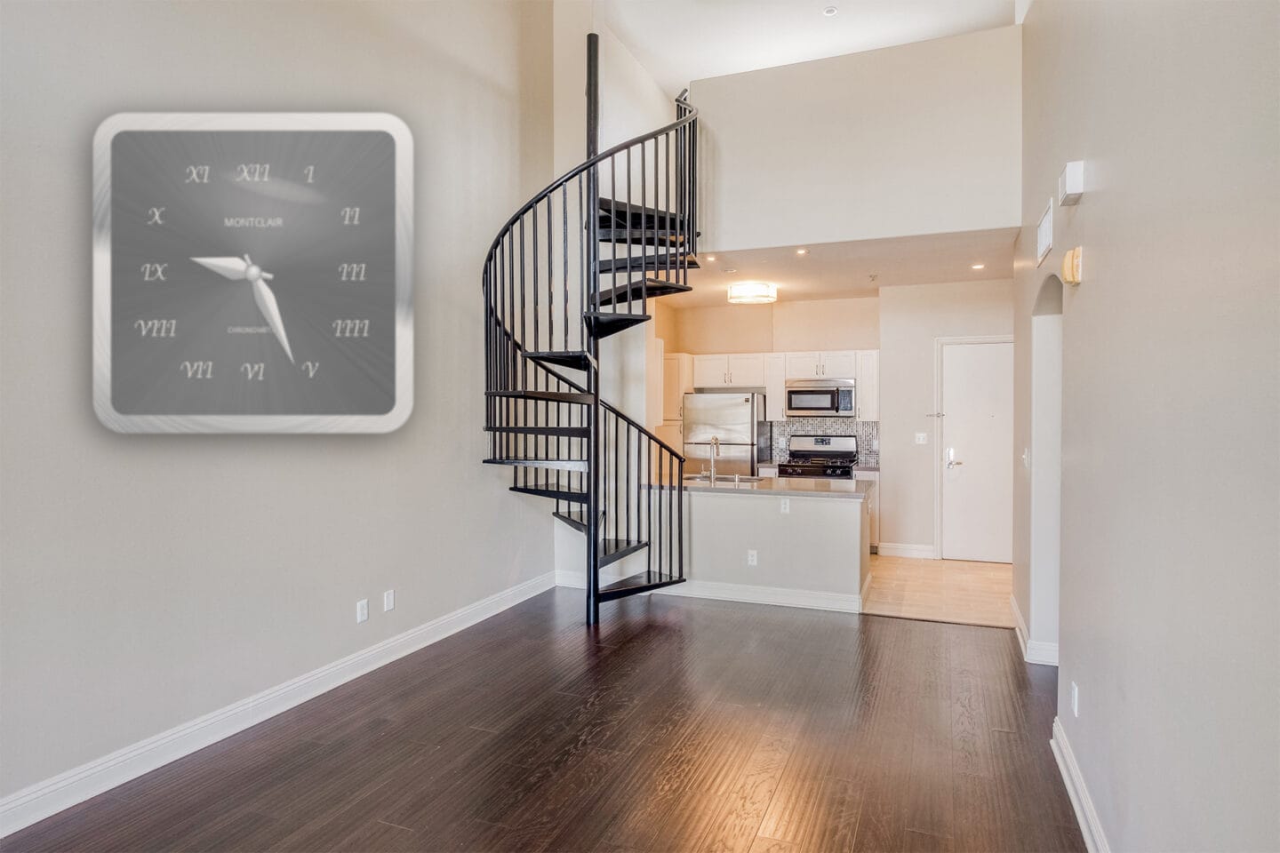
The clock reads 9,26
